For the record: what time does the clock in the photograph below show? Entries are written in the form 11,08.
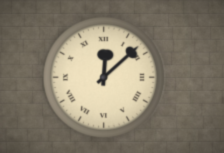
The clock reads 12,08
